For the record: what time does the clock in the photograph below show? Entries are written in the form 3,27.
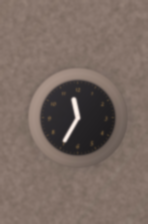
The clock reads 11,35
